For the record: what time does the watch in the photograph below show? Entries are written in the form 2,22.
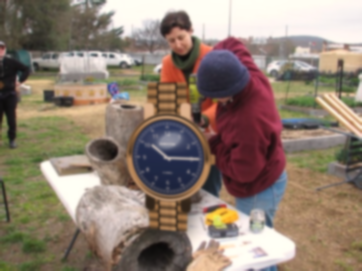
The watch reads 10,15
